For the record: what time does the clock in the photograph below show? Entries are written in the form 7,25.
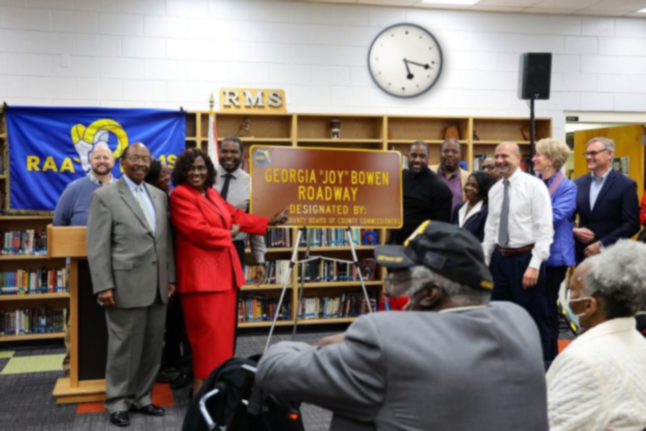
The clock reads 5,17
